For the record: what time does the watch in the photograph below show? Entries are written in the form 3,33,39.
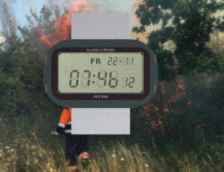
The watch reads 7,46,12
